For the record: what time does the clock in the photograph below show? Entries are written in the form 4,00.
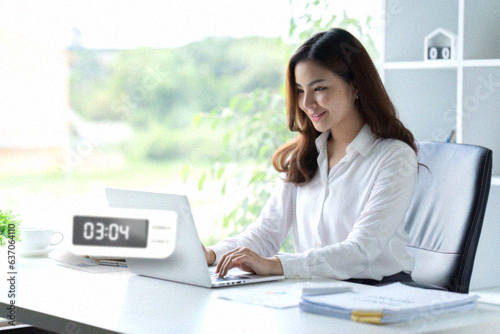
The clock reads 3,04
